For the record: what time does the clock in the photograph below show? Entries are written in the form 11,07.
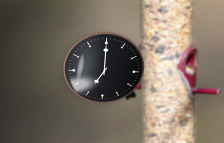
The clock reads 7,00
